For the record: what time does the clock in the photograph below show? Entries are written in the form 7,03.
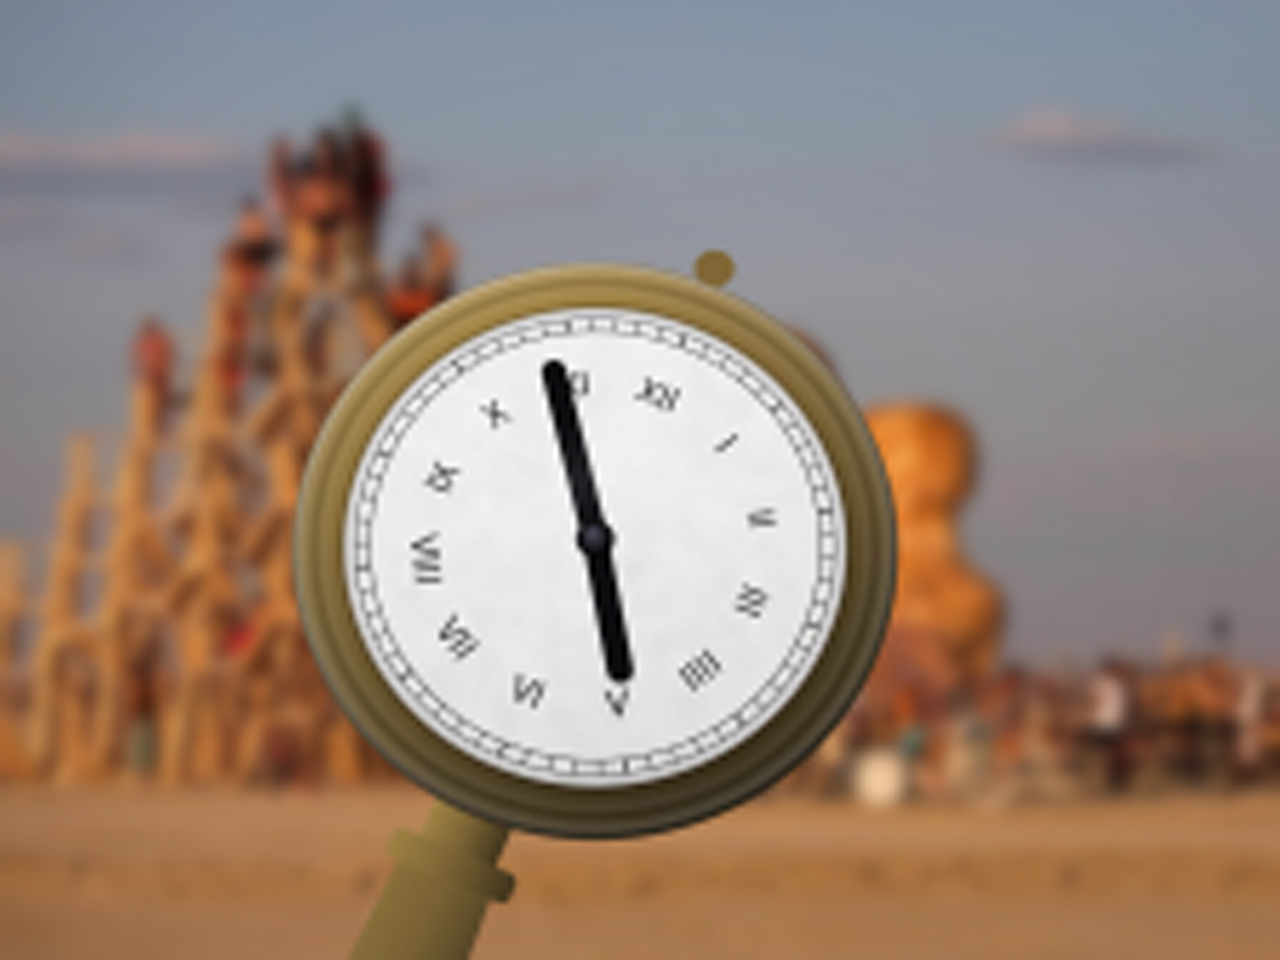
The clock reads 4,54
